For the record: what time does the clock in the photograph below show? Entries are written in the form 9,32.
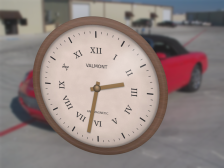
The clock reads 2,32
